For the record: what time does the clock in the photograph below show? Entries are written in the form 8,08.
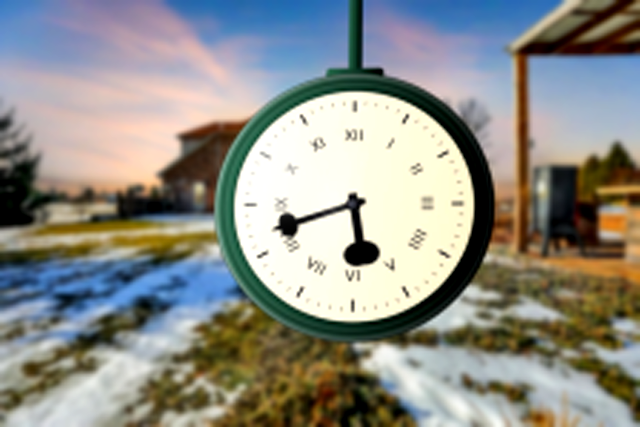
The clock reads 5,42
